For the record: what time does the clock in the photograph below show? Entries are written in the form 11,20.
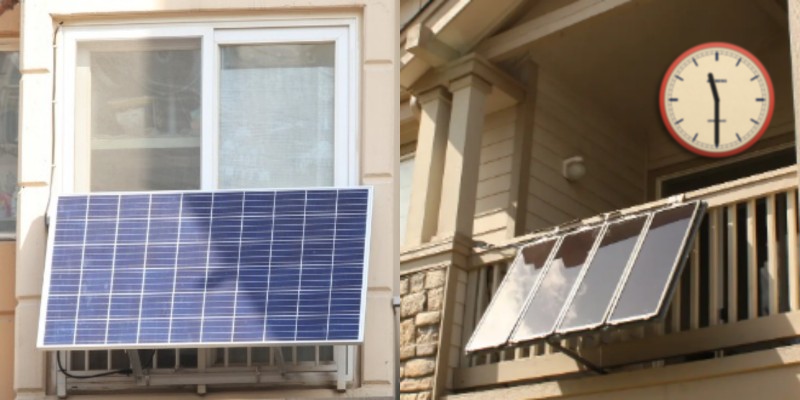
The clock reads 11,30
